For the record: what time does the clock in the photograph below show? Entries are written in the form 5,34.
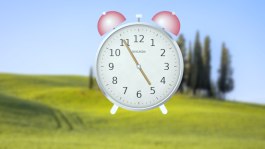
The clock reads 4,55
